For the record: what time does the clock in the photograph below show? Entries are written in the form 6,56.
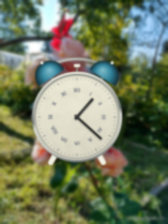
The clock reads 1,22
